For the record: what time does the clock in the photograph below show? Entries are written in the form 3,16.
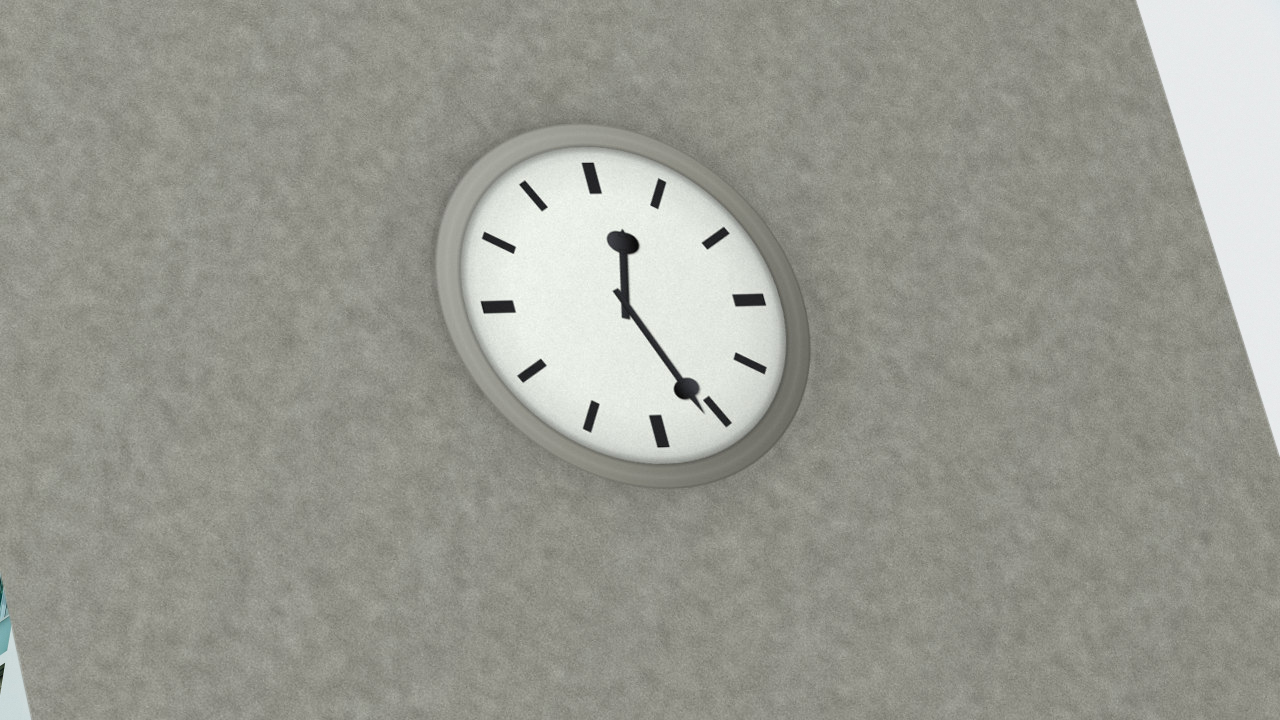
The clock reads 12,26
